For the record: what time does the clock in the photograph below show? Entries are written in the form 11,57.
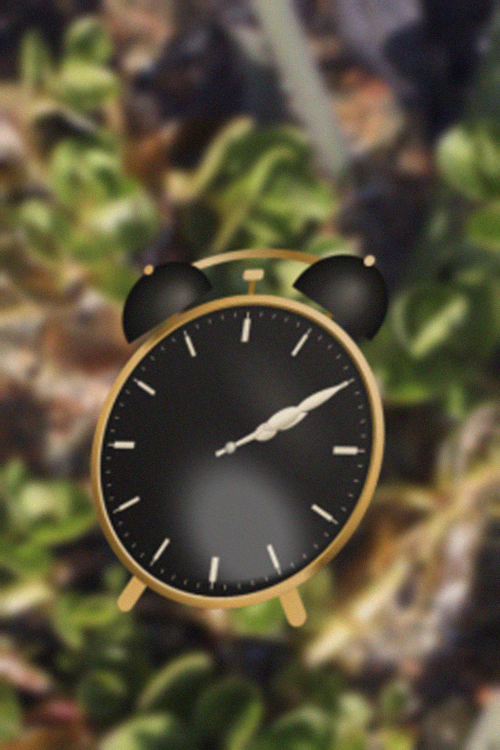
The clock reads 2,10
